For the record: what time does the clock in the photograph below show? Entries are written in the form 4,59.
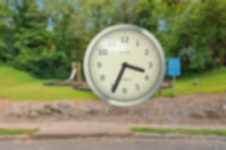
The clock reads 3,34
